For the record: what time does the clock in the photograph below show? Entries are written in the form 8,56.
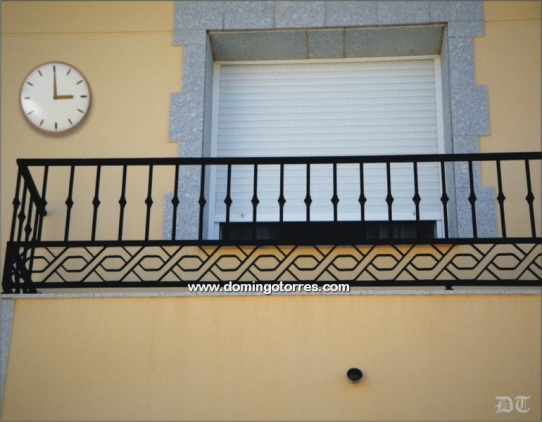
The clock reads 3,00
